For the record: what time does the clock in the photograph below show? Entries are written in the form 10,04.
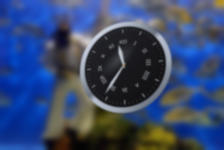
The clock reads 11,36
